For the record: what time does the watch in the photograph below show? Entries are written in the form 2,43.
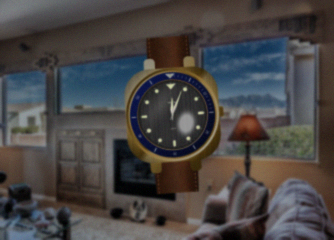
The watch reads 12,04
